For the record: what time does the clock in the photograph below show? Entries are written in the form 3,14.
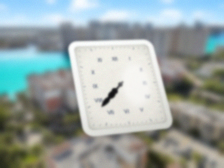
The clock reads 7,38
